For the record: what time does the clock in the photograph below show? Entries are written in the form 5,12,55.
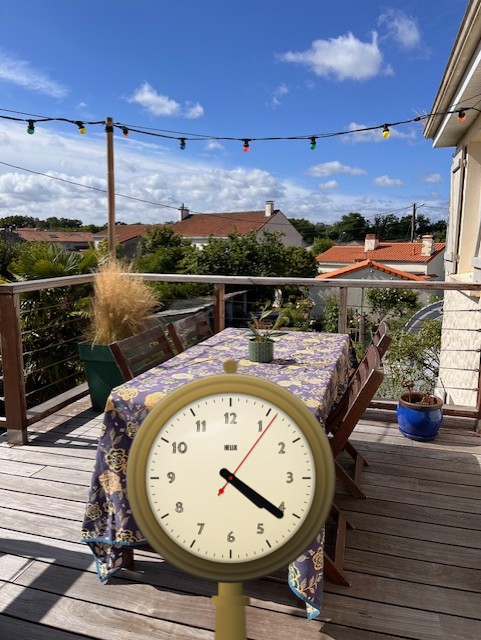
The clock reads 4,21,06
